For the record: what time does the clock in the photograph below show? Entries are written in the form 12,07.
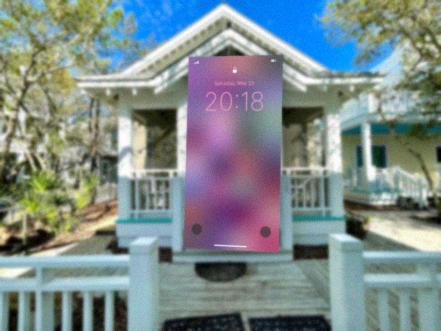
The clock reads 20,18
